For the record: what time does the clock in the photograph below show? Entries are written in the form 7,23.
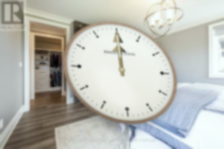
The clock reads 12,00
